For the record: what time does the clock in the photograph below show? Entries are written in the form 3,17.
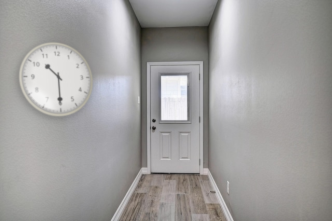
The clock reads 10,30
